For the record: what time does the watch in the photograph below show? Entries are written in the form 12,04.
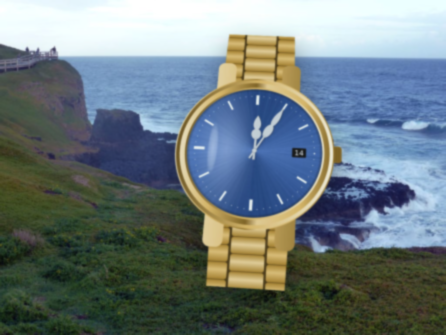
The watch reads 12,05
